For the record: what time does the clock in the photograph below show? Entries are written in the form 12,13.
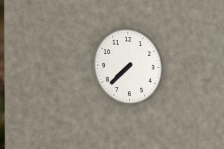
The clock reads 7,38
